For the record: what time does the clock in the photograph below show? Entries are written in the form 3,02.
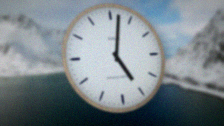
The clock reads 5,02
